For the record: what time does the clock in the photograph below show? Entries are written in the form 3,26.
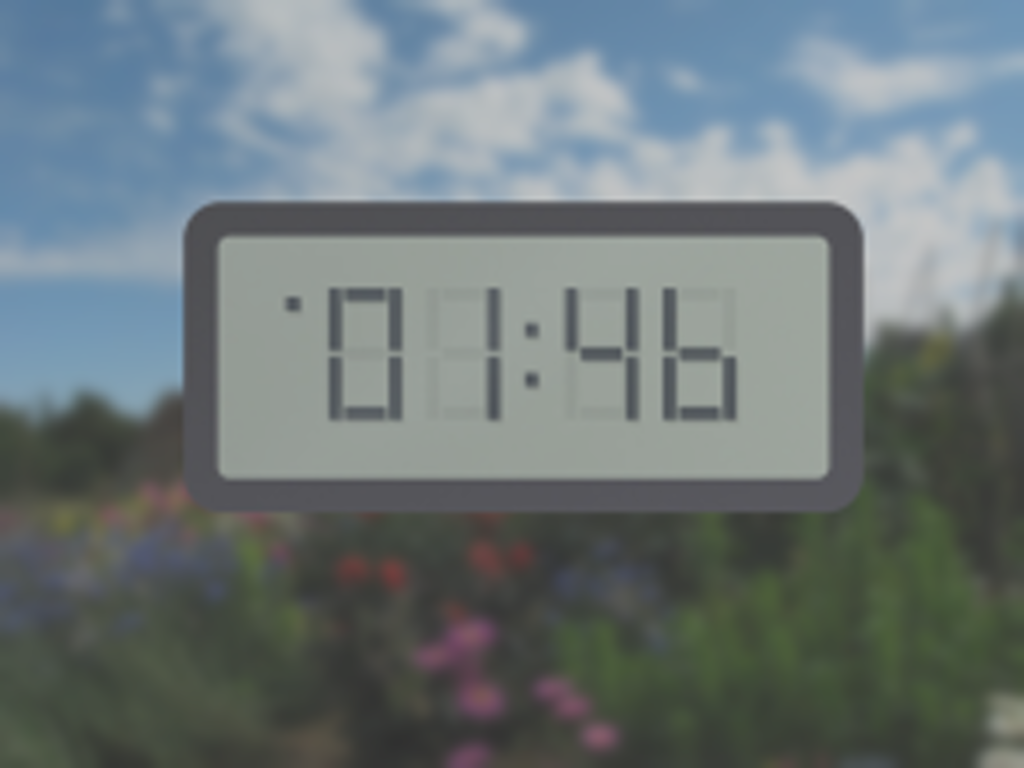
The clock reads 1,46
